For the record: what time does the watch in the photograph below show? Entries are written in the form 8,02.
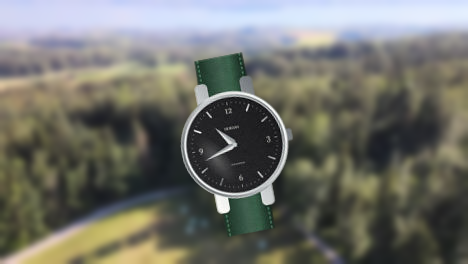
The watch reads 10,42
